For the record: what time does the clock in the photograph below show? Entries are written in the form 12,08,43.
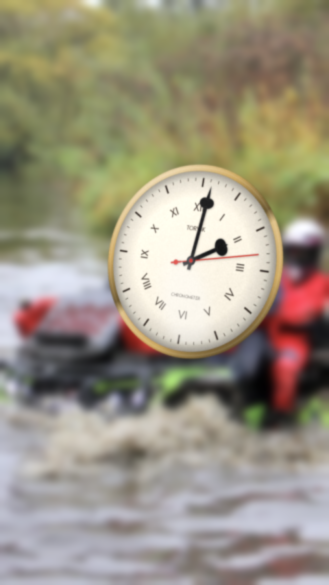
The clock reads 2,01,13
